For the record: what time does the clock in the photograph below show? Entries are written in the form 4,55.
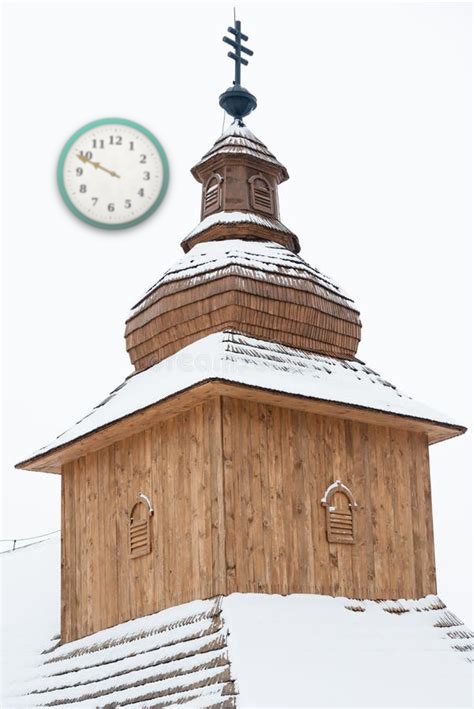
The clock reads 9,49
